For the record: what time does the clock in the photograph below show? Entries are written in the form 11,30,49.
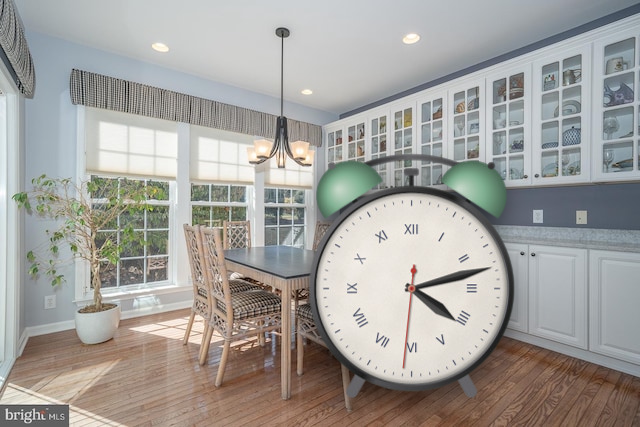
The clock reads 4,12,31
